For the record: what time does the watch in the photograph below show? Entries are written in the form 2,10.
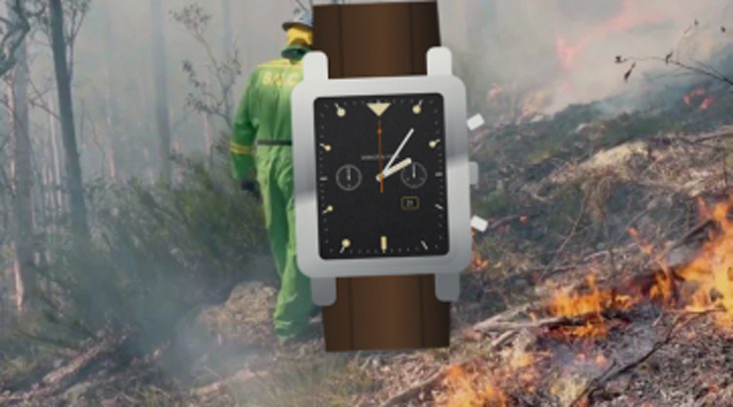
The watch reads 2,06
